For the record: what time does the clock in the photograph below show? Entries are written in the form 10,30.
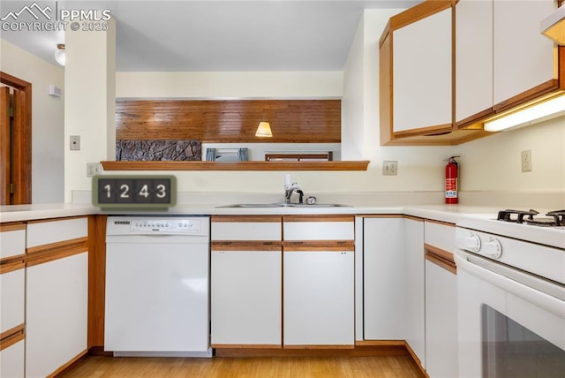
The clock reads 12,43
